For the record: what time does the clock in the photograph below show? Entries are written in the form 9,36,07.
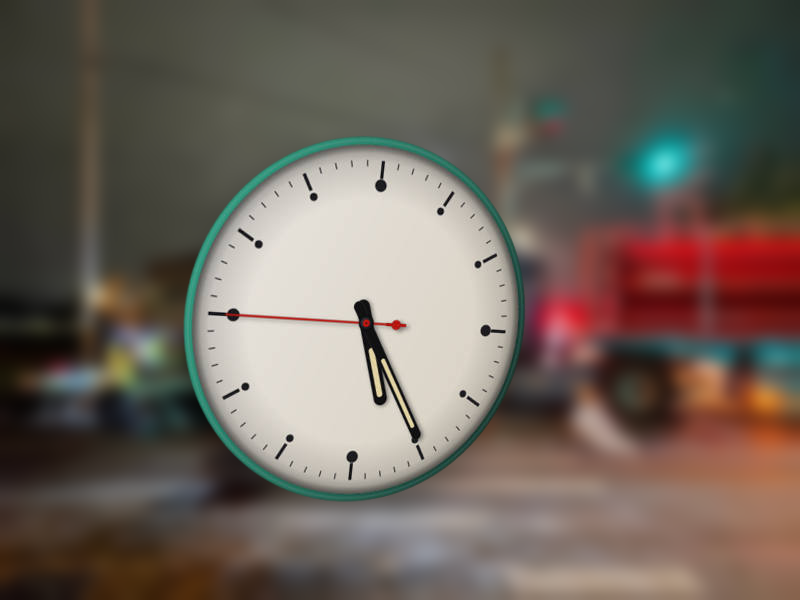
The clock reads 5,24,45
